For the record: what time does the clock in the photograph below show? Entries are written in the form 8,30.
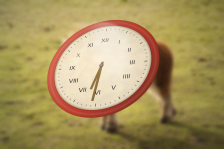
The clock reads 6,31
